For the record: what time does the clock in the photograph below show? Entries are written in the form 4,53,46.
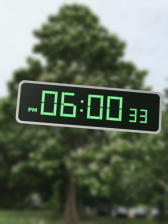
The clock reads 6,00,33
